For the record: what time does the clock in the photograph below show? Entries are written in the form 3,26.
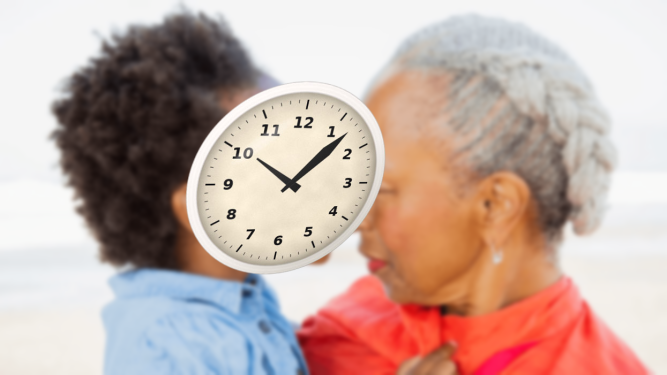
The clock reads 10,07
